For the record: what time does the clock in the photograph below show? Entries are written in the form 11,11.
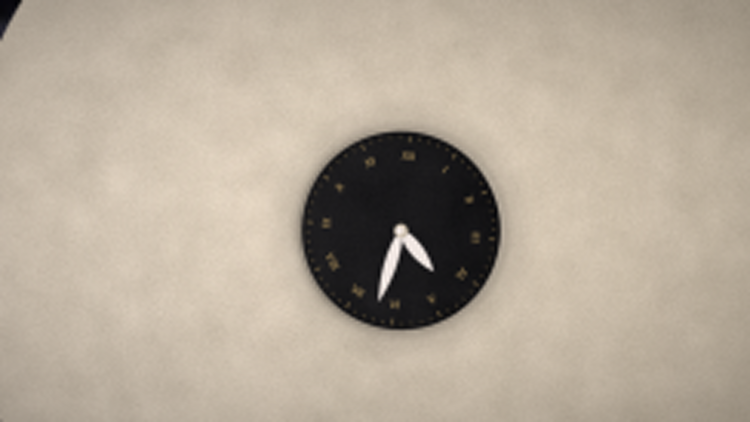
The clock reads 4,32
